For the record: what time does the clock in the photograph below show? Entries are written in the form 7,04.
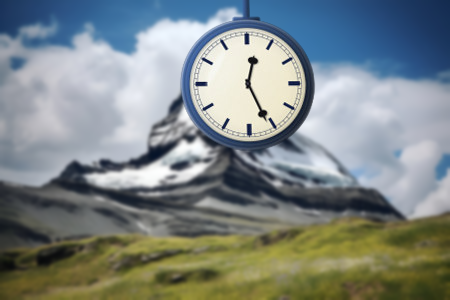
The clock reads 12,26
